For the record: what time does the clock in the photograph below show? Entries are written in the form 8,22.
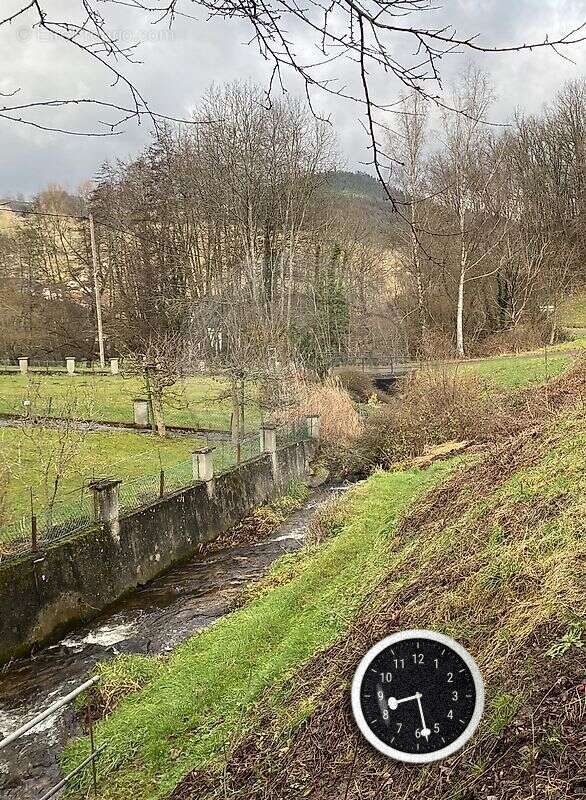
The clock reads 8,28
